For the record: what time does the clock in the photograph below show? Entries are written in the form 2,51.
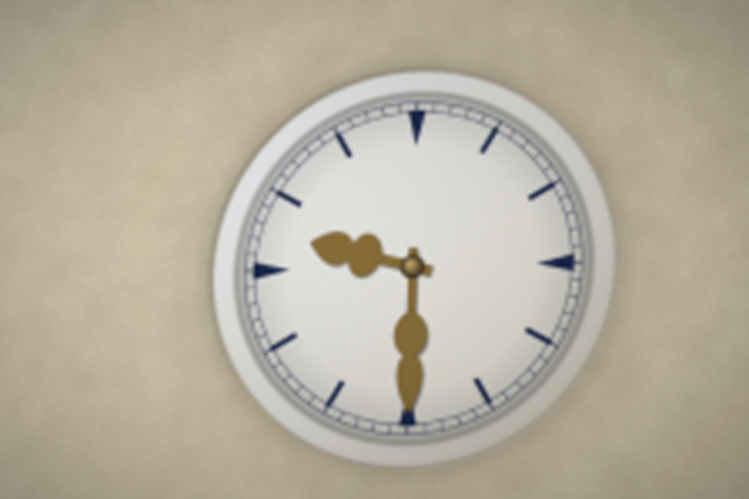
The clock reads 9,30
